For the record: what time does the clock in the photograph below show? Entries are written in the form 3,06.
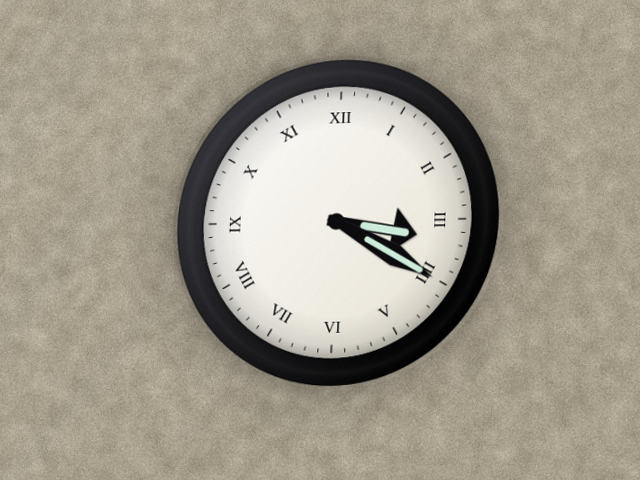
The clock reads 3,20
